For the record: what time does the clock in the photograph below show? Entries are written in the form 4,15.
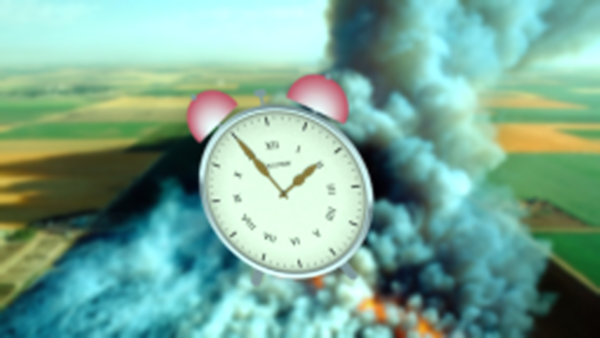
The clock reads 1,55
